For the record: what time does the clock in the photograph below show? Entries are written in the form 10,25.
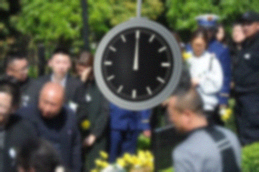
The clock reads 12,00
